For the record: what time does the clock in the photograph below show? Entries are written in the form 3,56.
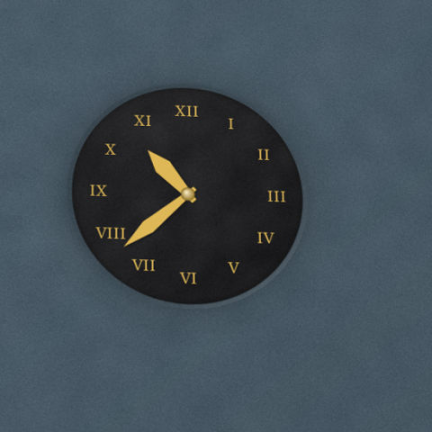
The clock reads 10,38
